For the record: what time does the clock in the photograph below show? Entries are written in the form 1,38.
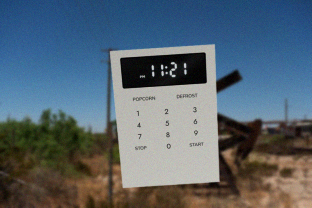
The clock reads 11,21
